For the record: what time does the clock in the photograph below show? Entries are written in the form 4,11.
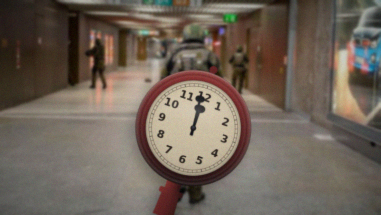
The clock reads 11,59
